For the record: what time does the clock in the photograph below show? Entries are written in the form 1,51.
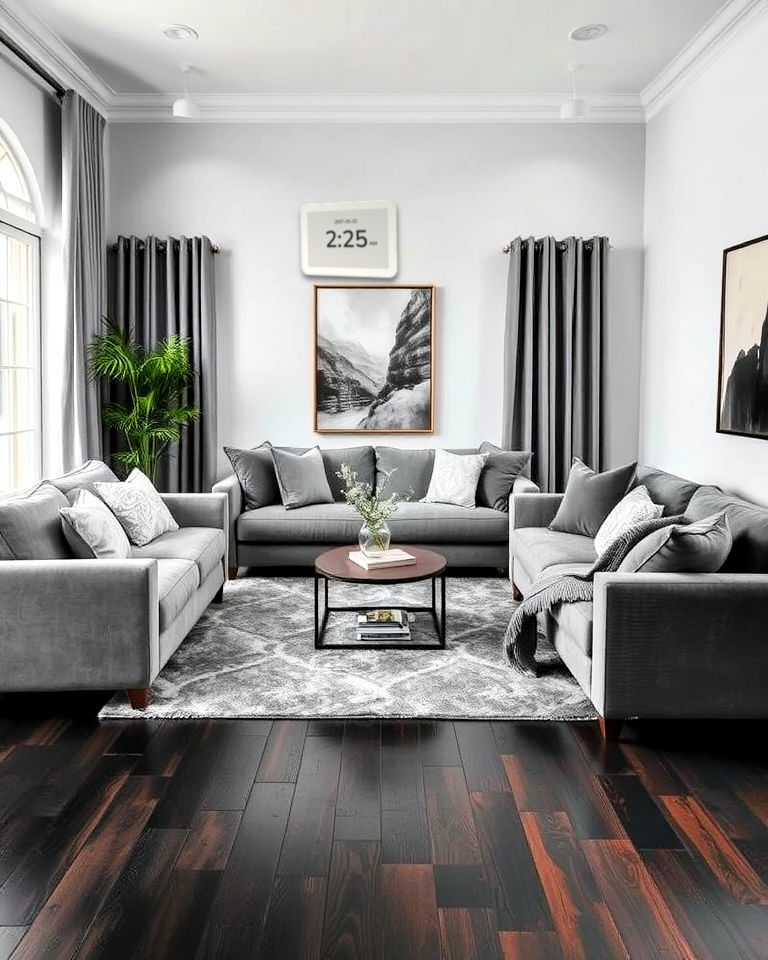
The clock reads 2,25
